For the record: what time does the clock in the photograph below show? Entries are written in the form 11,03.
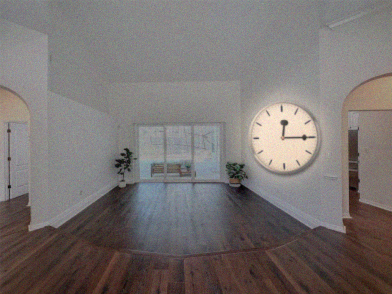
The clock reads 12,15
